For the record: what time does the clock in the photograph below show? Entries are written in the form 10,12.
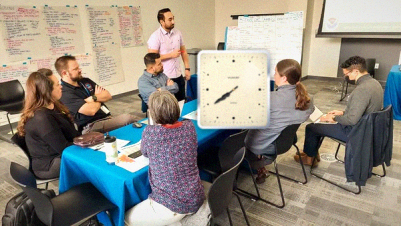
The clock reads 7,39
